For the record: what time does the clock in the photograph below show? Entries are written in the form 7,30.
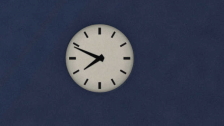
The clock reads 7,49
